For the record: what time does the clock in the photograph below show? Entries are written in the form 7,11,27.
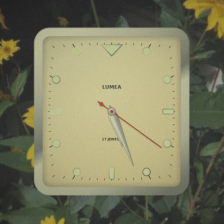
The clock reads 5,26,21
